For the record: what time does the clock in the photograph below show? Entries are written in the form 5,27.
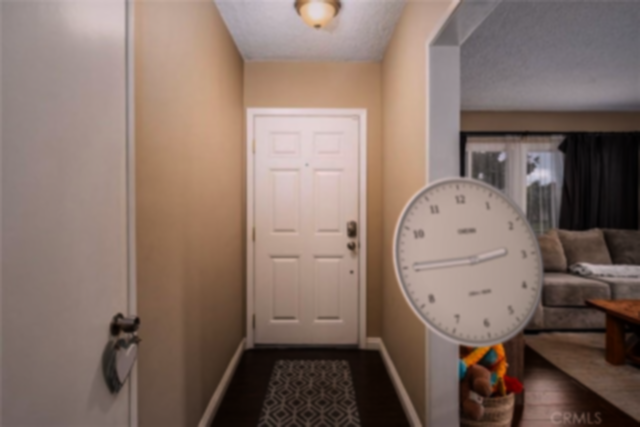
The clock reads 2,45
